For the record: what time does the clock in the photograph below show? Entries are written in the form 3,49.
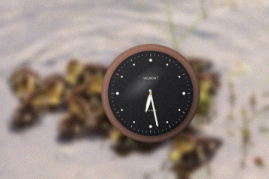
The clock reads 6,28
